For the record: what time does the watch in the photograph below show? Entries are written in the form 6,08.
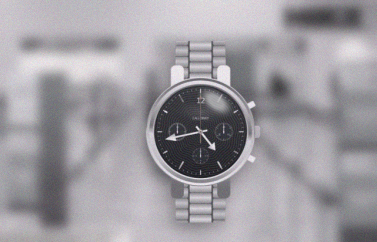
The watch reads 4,43
